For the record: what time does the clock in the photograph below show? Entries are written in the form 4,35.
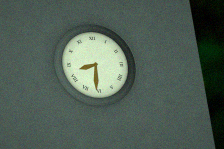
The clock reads 8,31
